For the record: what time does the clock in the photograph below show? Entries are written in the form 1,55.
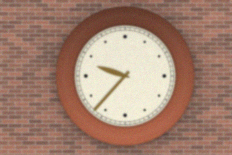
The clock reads 9,37
